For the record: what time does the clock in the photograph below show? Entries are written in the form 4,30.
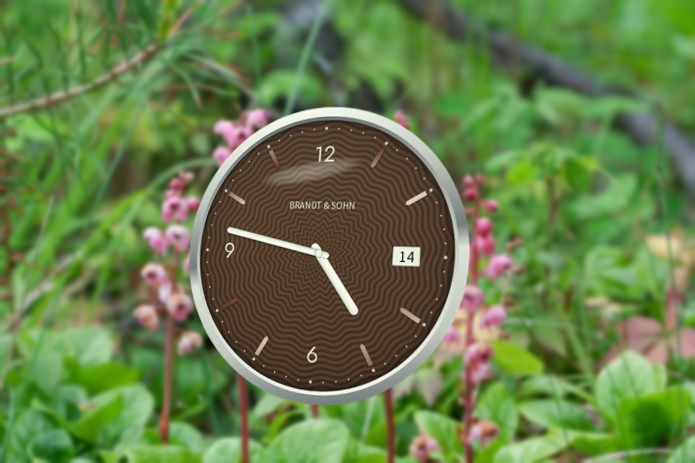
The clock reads 4,47
